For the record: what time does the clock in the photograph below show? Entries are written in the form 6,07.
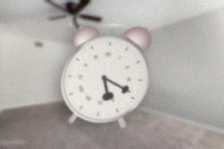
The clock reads 5,19
